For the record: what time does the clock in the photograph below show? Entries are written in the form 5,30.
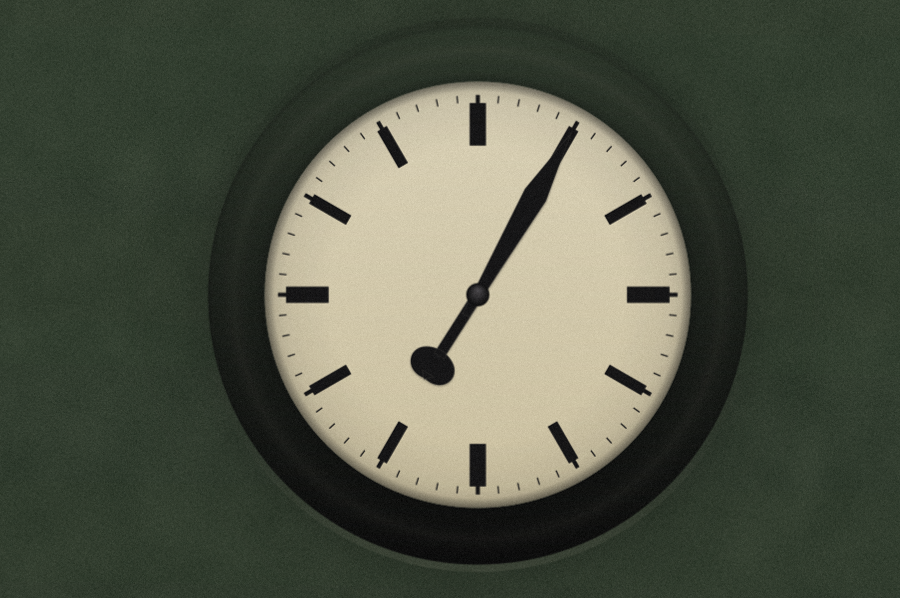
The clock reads 7,05
